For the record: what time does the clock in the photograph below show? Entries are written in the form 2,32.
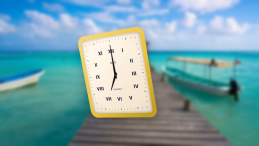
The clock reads 7,00
